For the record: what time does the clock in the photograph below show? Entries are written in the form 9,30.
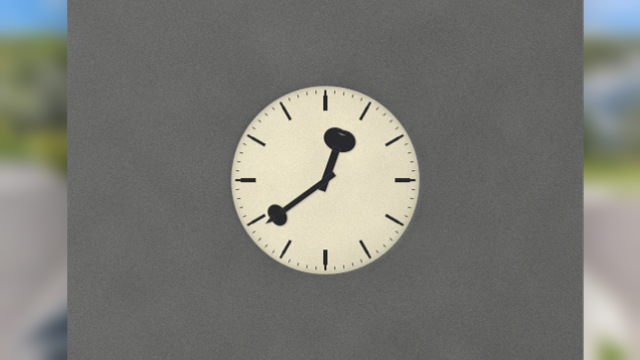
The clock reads 12,39
